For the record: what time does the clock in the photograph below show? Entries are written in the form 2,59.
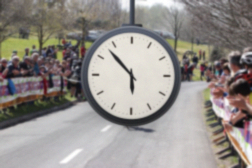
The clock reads 5,53
